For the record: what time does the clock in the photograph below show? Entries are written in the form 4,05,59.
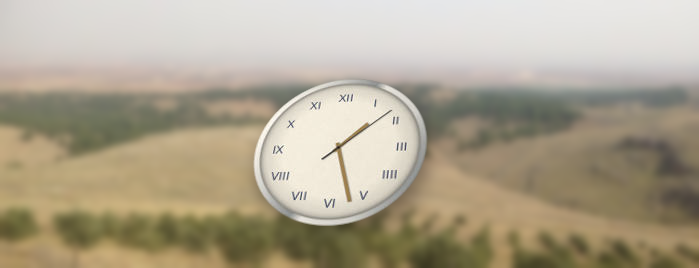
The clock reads 1,27,08
